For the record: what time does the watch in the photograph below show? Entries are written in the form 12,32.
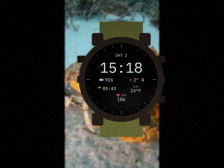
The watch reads 15,18
